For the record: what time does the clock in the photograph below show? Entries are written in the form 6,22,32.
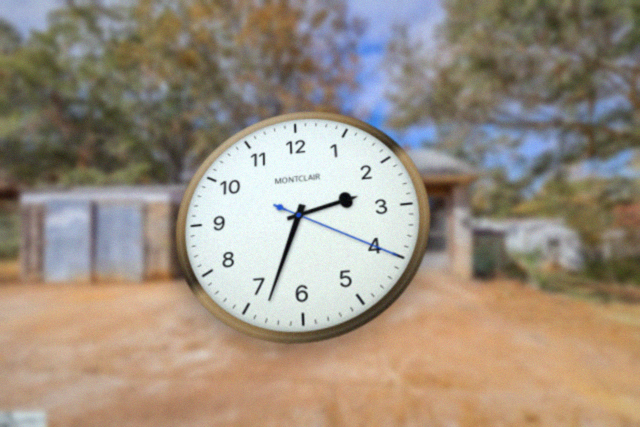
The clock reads 2,33,20
